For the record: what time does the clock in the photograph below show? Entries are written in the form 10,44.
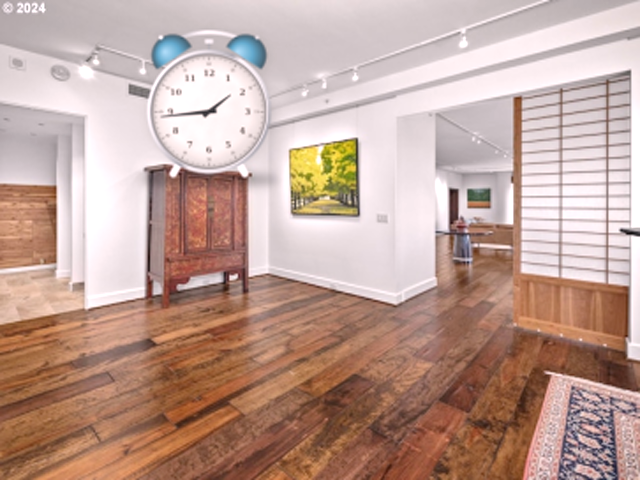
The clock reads 1,44
